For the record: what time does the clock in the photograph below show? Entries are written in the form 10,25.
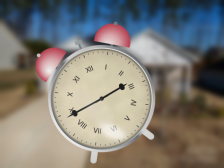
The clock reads 2,44
